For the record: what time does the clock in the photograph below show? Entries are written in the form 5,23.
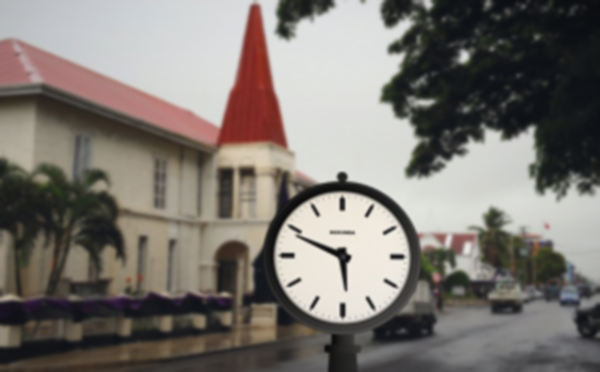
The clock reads 5,49
